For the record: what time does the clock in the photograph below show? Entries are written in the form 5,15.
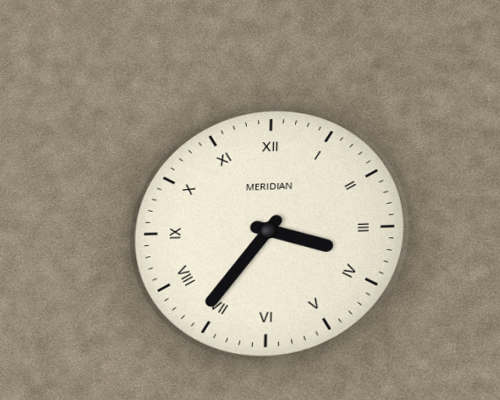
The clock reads 3,36
